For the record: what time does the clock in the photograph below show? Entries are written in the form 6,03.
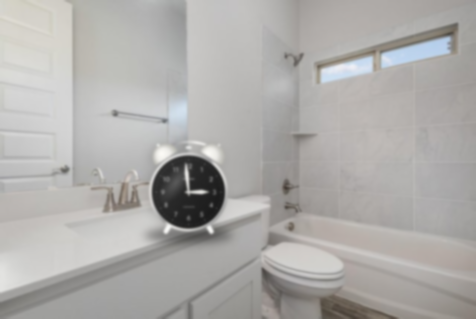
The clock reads 2,59
